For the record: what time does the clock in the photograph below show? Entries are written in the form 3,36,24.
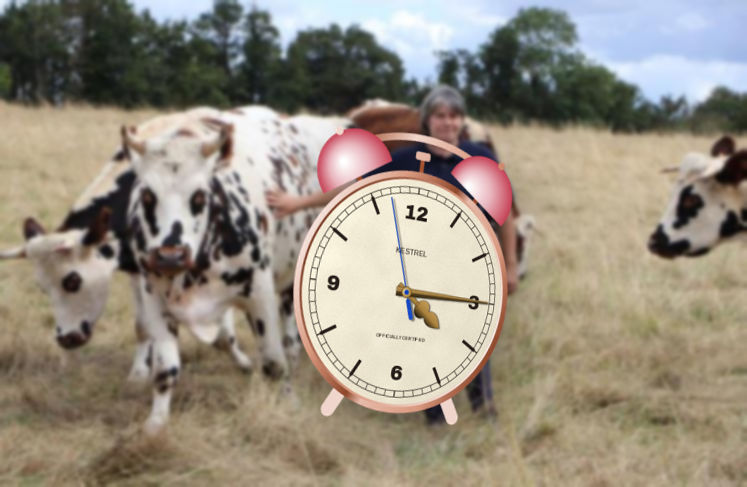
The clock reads 4,14,57
